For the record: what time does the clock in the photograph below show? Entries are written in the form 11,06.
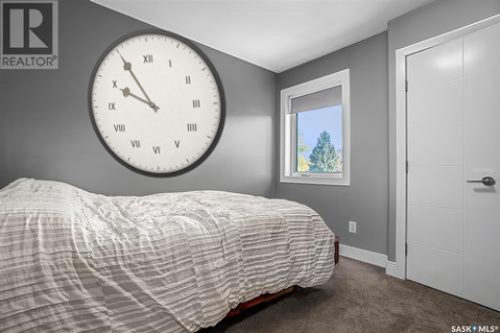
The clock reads 9,55
